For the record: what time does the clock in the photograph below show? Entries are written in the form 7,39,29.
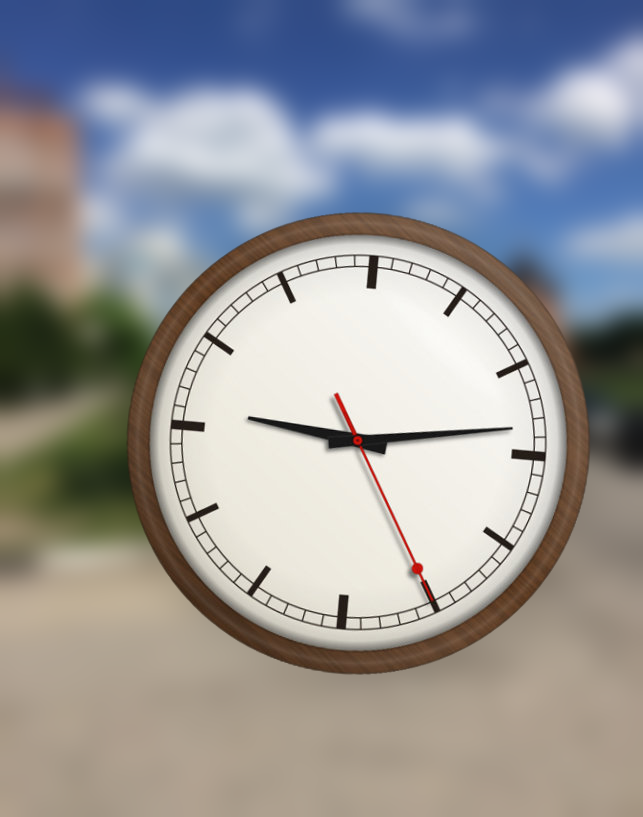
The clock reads 9,13,25
